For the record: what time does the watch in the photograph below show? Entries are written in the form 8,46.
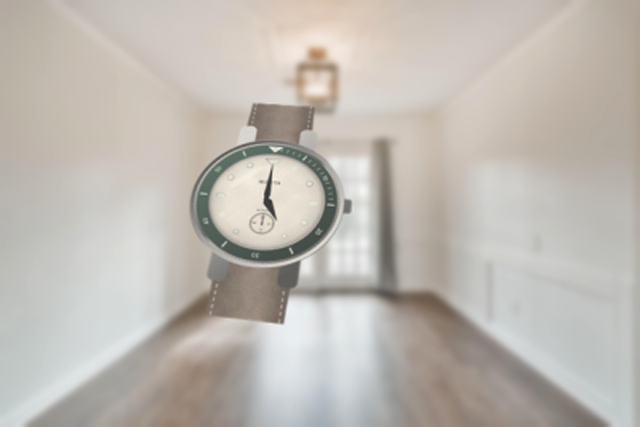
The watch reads 5,00
